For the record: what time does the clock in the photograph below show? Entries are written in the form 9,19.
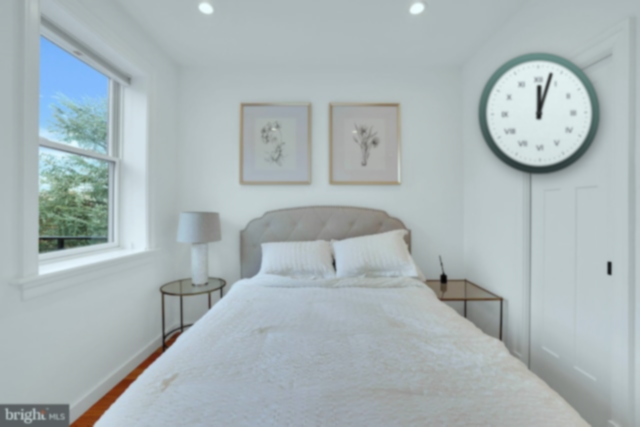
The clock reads 12,03
